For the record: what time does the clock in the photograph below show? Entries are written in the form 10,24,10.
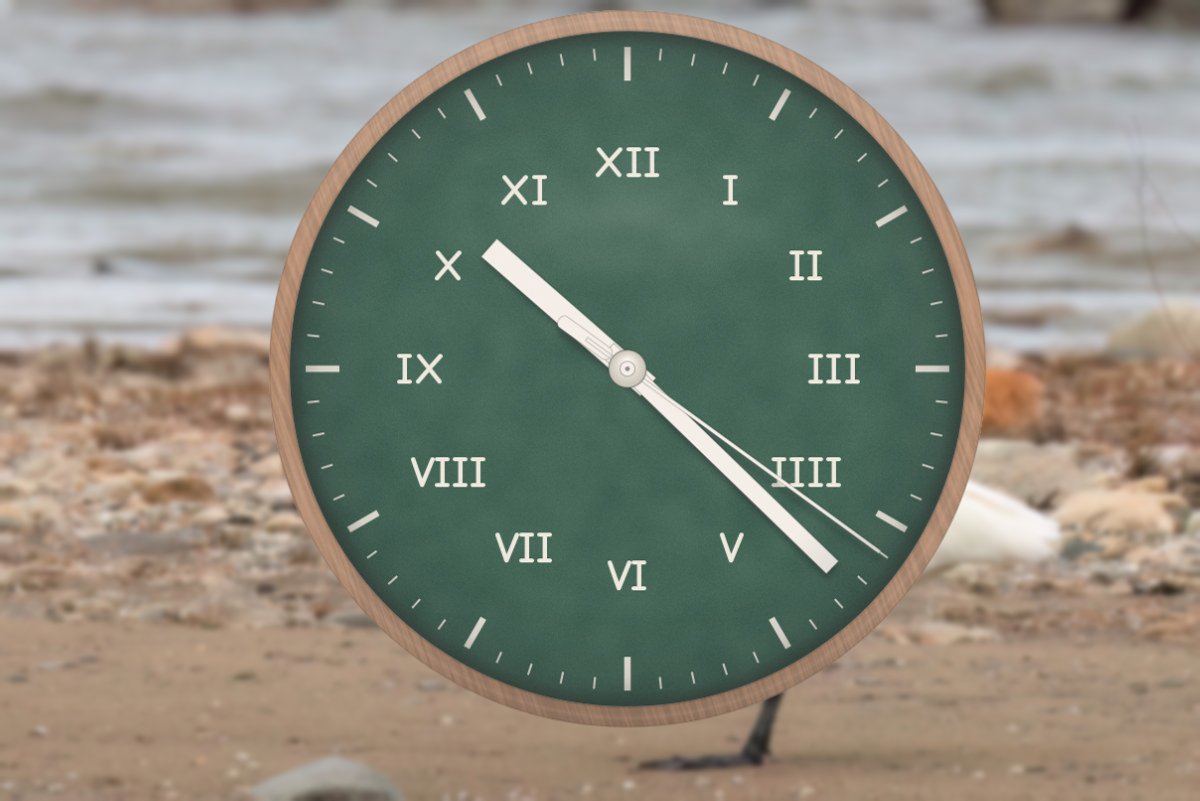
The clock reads 10,22,21
